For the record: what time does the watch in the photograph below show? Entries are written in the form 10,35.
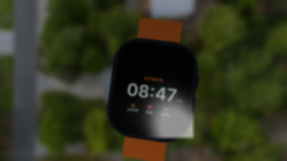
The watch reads 8,47
